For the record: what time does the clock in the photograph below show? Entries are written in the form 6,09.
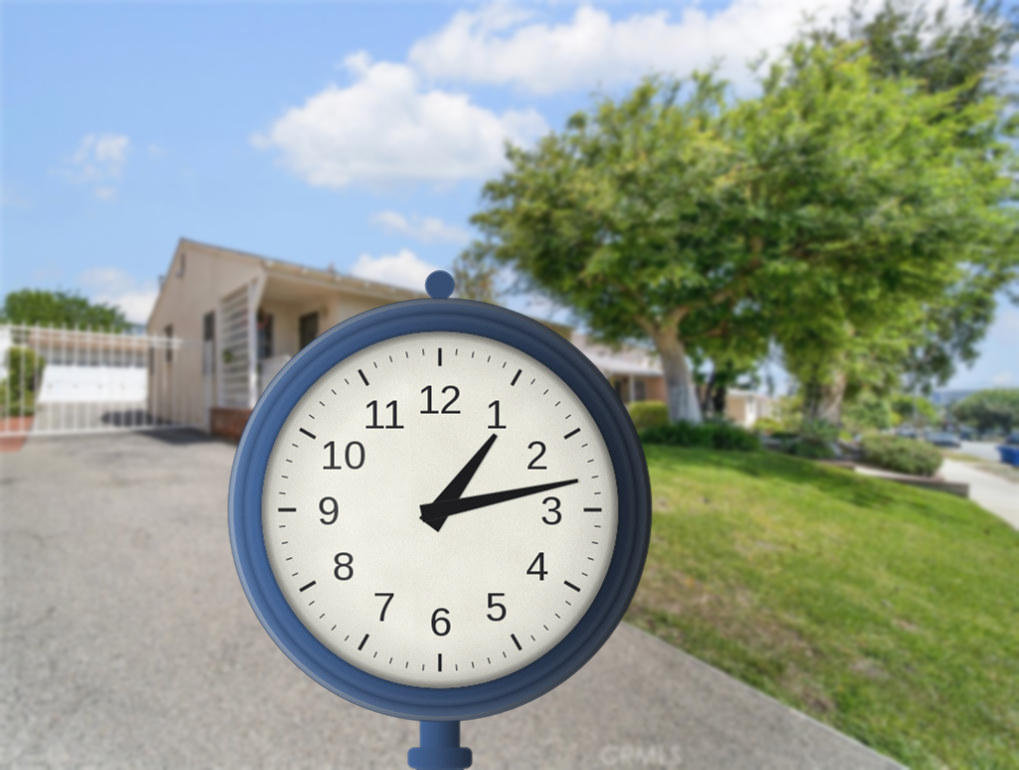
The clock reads 1,13
